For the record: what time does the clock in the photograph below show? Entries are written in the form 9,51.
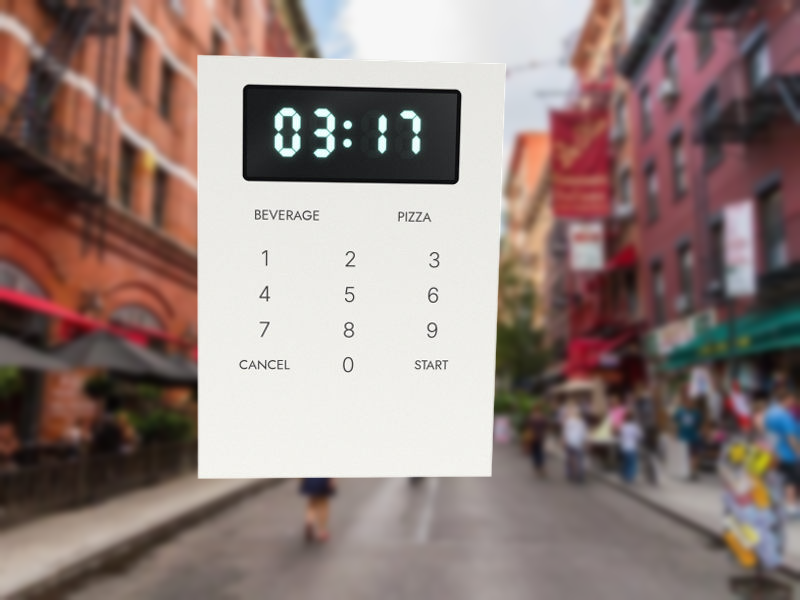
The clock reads 3,17
